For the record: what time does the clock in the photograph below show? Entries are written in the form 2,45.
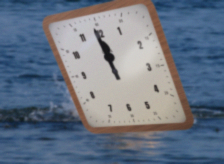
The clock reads 11,59
